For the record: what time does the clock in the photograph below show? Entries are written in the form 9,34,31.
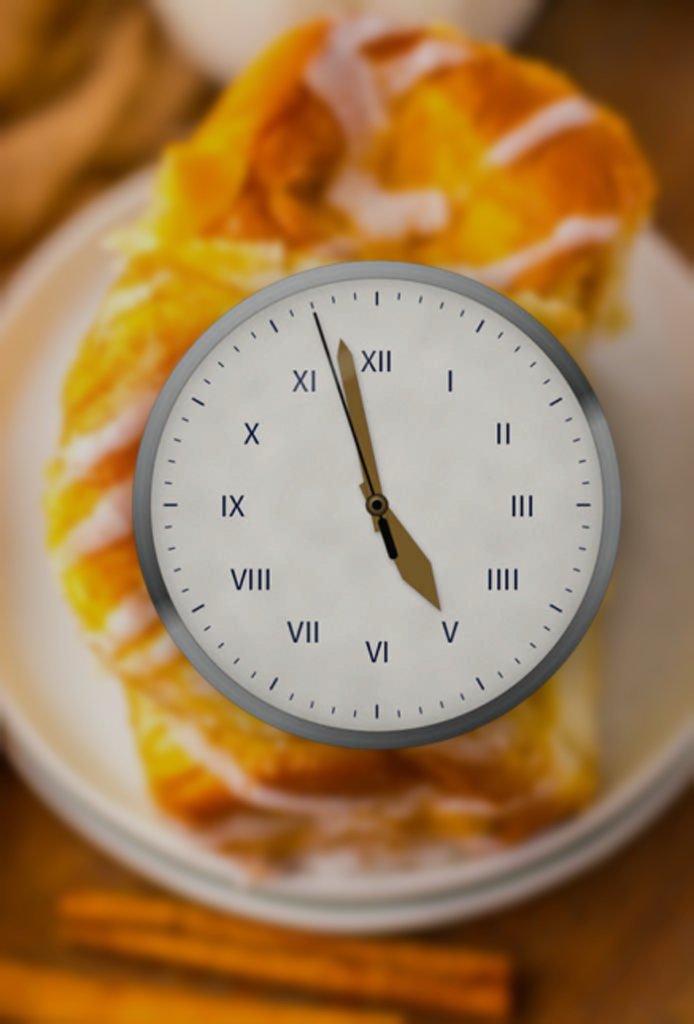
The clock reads 4,57,57
